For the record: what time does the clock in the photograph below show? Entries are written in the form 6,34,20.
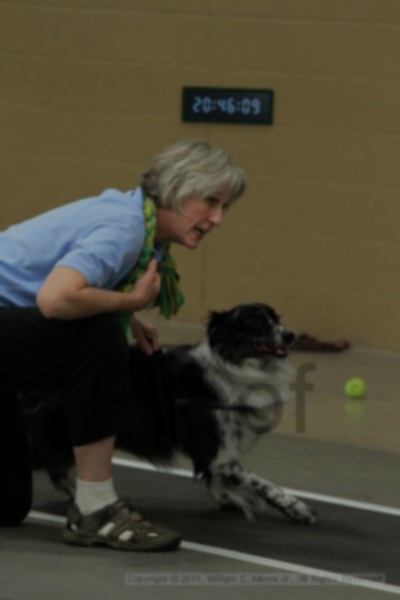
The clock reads 20,46,09
